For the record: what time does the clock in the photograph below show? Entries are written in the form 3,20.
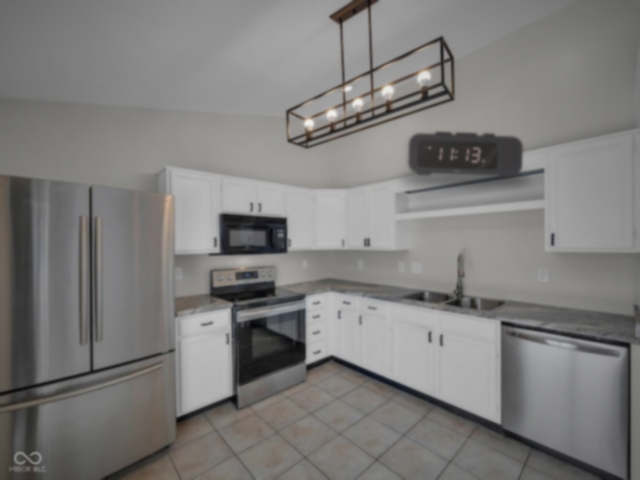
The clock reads 11,13
